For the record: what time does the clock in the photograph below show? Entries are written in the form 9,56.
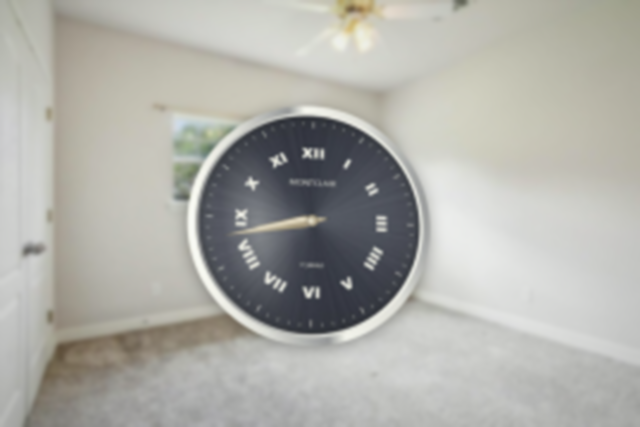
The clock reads 8,43
